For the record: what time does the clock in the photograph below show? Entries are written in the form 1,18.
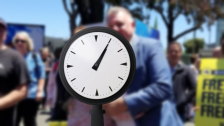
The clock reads 1,05
